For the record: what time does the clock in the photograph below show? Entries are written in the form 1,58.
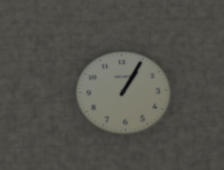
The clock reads 1,05
